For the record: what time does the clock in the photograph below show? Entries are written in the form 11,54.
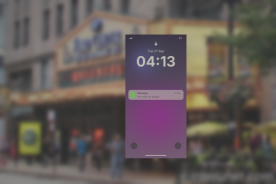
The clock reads 4,13
